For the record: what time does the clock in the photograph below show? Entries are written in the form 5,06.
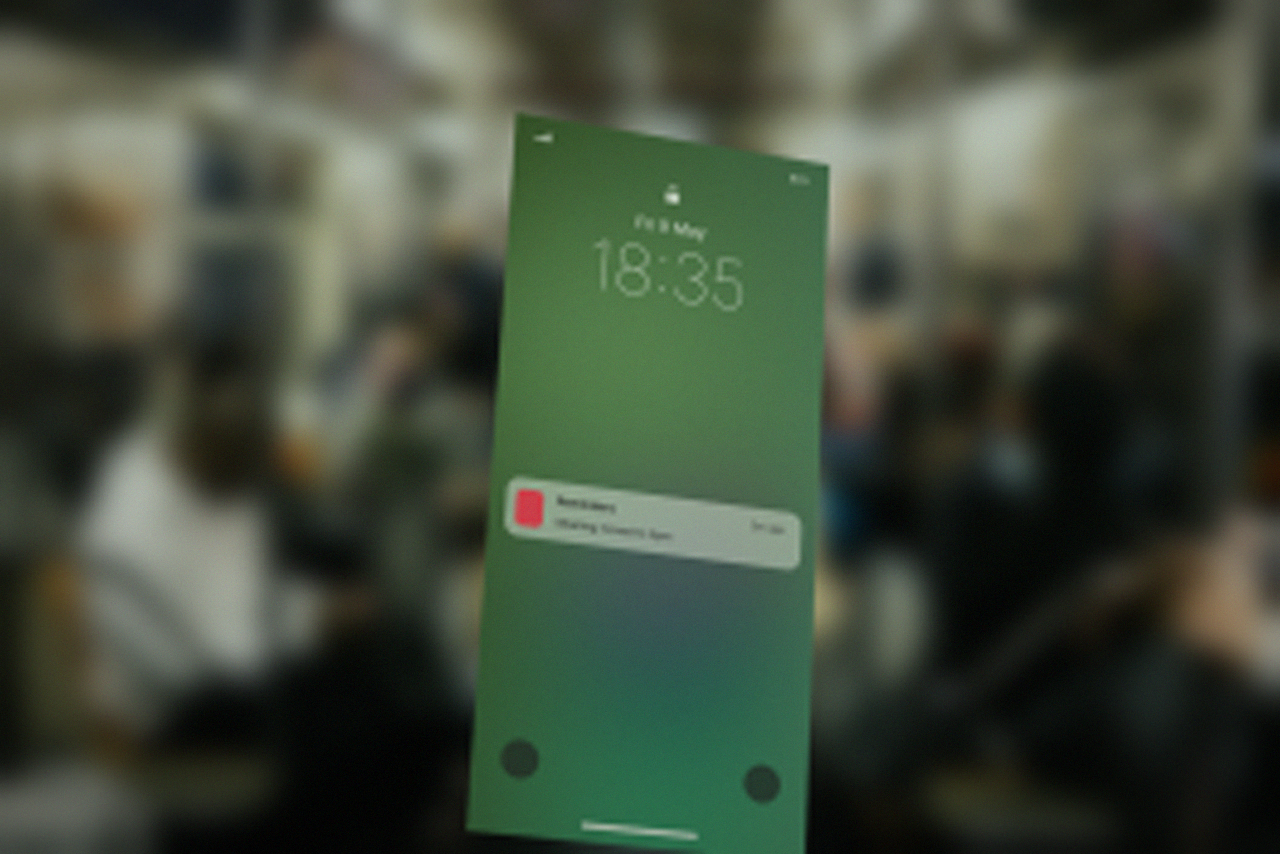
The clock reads 18,35
